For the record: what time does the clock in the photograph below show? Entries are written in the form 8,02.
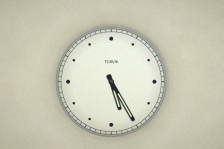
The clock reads 5,25
